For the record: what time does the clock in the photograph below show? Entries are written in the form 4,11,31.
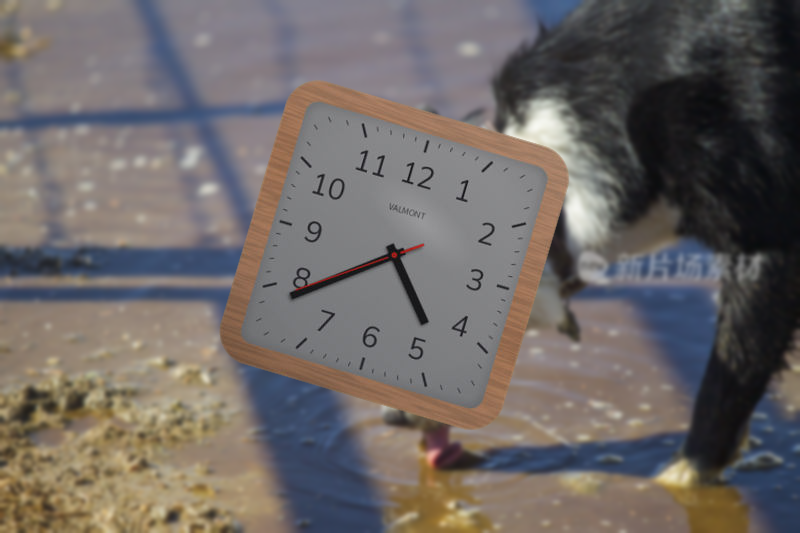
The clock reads 4,38,39
